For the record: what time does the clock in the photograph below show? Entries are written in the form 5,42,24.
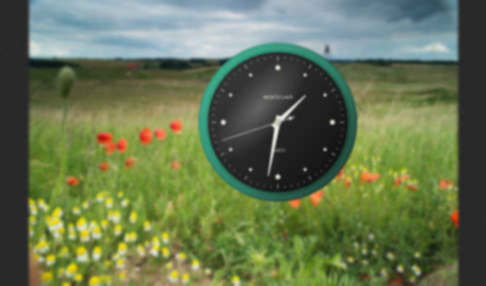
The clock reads 1,31,42
